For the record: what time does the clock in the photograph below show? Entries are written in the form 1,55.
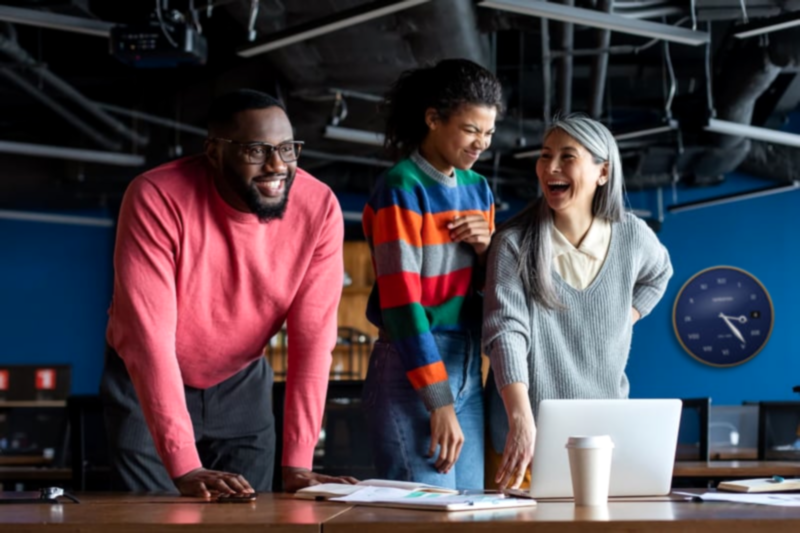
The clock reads 3,24
